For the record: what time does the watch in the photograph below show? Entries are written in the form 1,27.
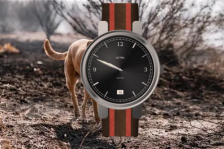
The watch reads 9,49
